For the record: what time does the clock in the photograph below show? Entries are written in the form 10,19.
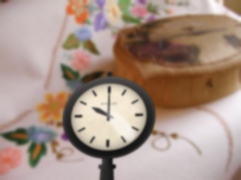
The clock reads 10,00
